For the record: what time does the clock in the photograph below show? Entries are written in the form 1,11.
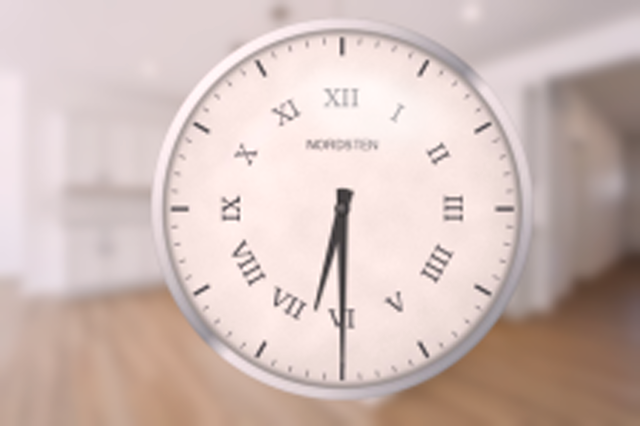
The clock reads 6,30
